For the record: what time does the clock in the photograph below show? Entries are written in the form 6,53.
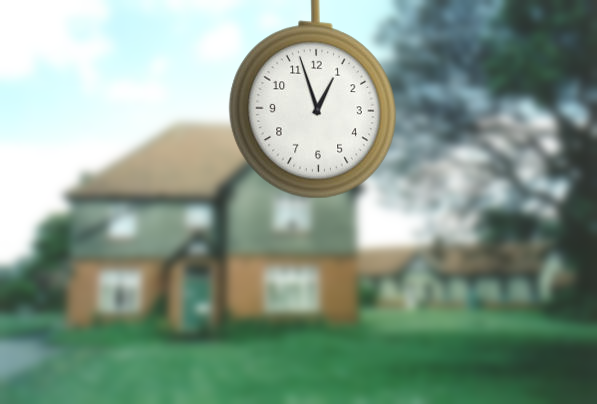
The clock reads 12,57
